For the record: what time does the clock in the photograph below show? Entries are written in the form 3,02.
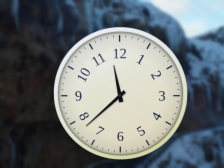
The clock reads 11,38
